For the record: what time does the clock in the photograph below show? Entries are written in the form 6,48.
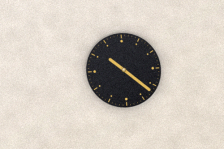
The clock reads 10,22
